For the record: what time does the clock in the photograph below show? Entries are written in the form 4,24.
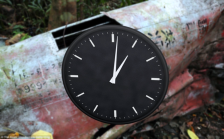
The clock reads 1,01
